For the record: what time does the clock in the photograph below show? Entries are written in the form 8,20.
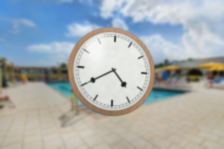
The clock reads 4,40
